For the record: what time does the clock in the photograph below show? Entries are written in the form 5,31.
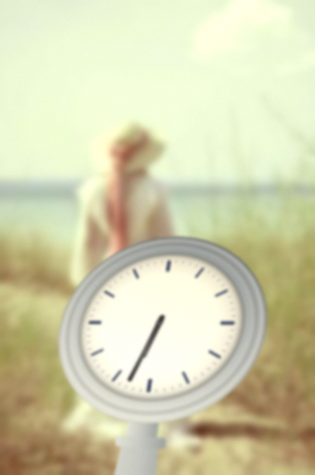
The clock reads 6,33
